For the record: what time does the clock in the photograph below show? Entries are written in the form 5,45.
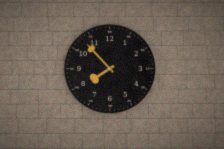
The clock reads 7,53
